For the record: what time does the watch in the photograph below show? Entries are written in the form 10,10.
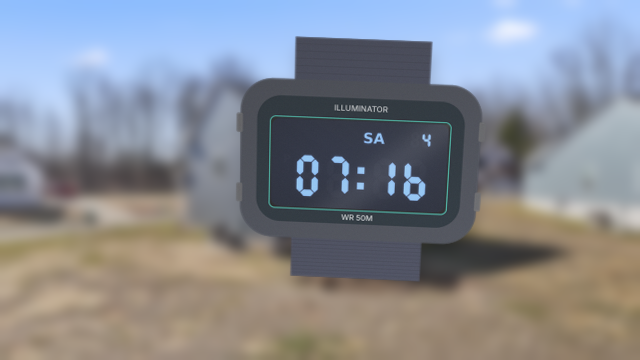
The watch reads 7,16
